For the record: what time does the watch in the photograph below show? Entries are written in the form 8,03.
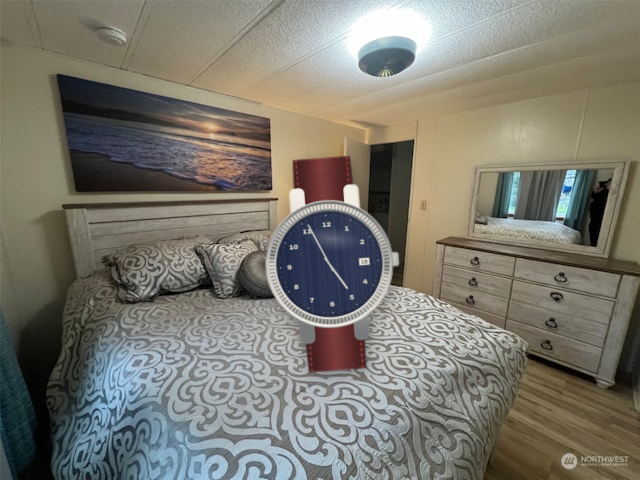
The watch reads 4,56
